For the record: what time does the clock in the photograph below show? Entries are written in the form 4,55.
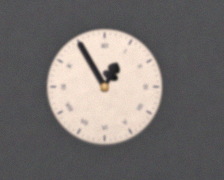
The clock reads 12,55
